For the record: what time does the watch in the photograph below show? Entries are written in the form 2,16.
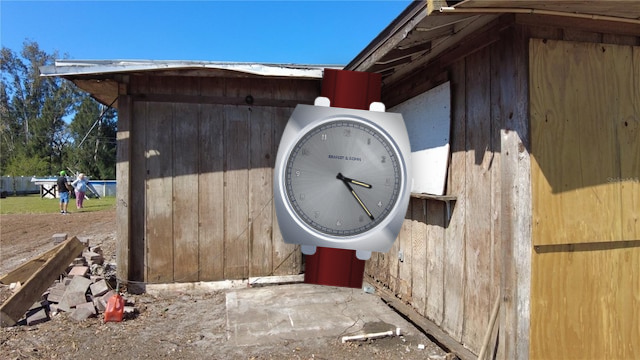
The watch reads 3,23
